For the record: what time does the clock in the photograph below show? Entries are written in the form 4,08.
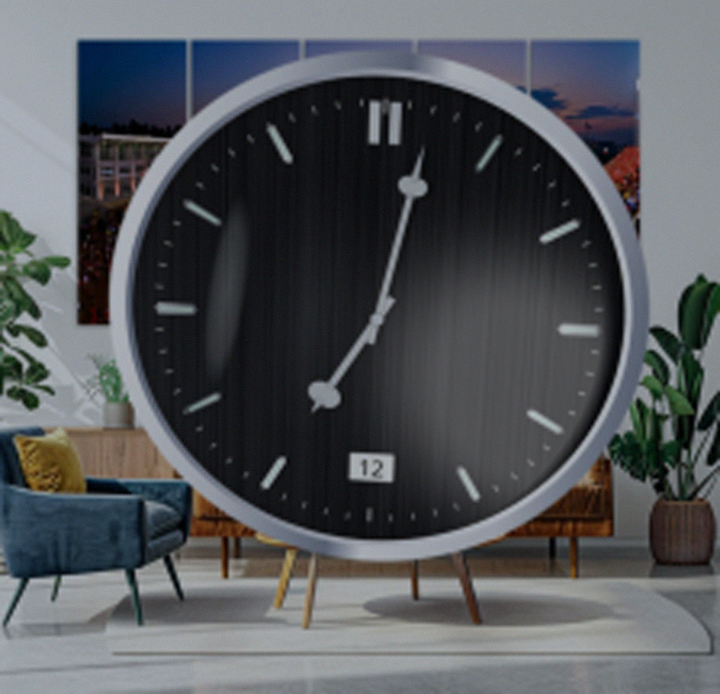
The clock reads 7,02
